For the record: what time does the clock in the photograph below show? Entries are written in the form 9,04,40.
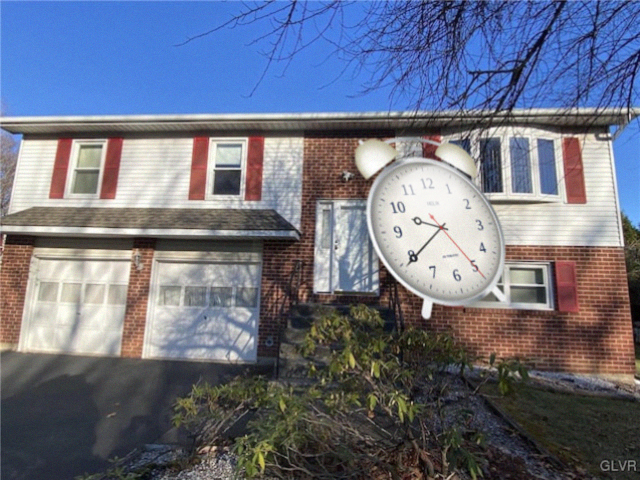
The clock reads 9,39,25
